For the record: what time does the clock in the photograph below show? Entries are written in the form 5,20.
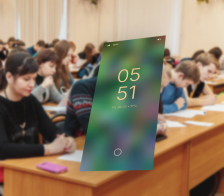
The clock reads 5,51
